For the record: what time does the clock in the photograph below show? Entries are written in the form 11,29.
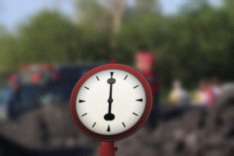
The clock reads 6,00
